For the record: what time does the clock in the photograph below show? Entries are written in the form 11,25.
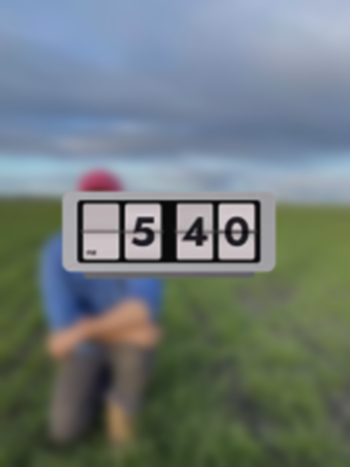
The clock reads 5,40
